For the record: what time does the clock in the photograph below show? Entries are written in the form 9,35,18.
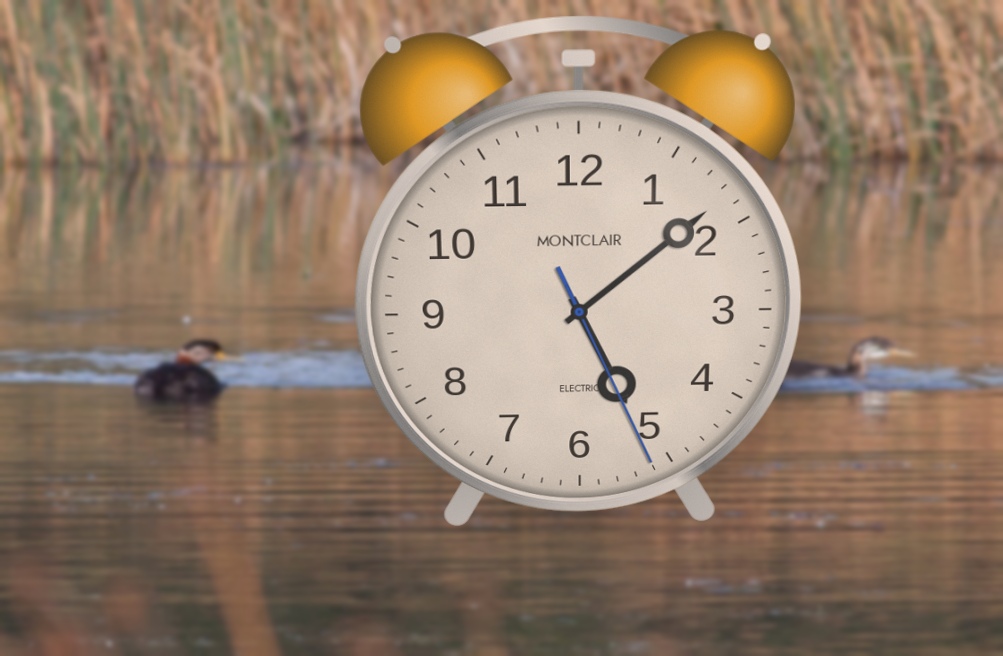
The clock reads 5,08,26
